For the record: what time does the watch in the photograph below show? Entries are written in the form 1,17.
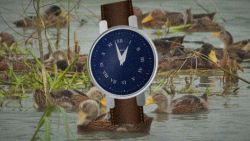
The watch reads 12,58
